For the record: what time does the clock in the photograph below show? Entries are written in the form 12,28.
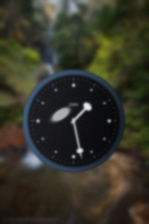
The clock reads 1,28
